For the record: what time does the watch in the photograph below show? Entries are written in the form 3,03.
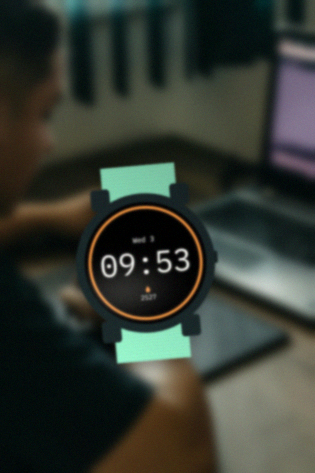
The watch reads 9,53
